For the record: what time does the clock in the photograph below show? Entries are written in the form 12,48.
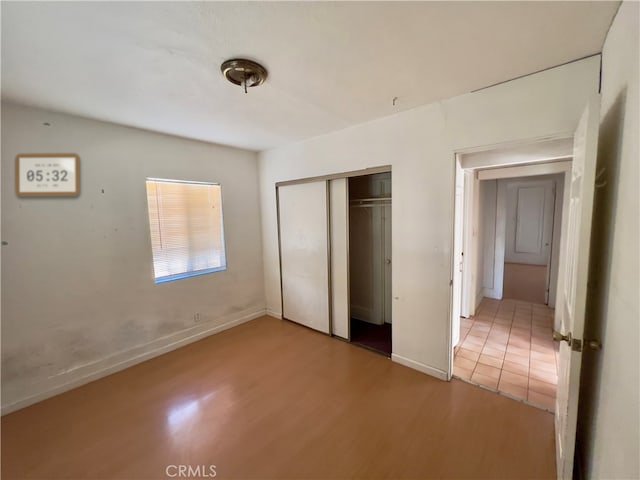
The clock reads 5,32
